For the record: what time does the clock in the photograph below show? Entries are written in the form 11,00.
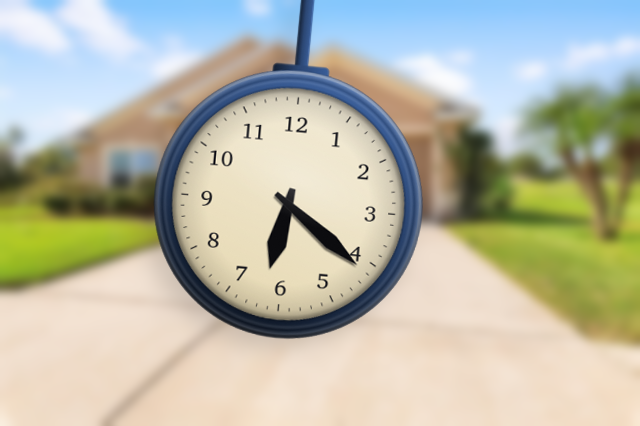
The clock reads 6,21
